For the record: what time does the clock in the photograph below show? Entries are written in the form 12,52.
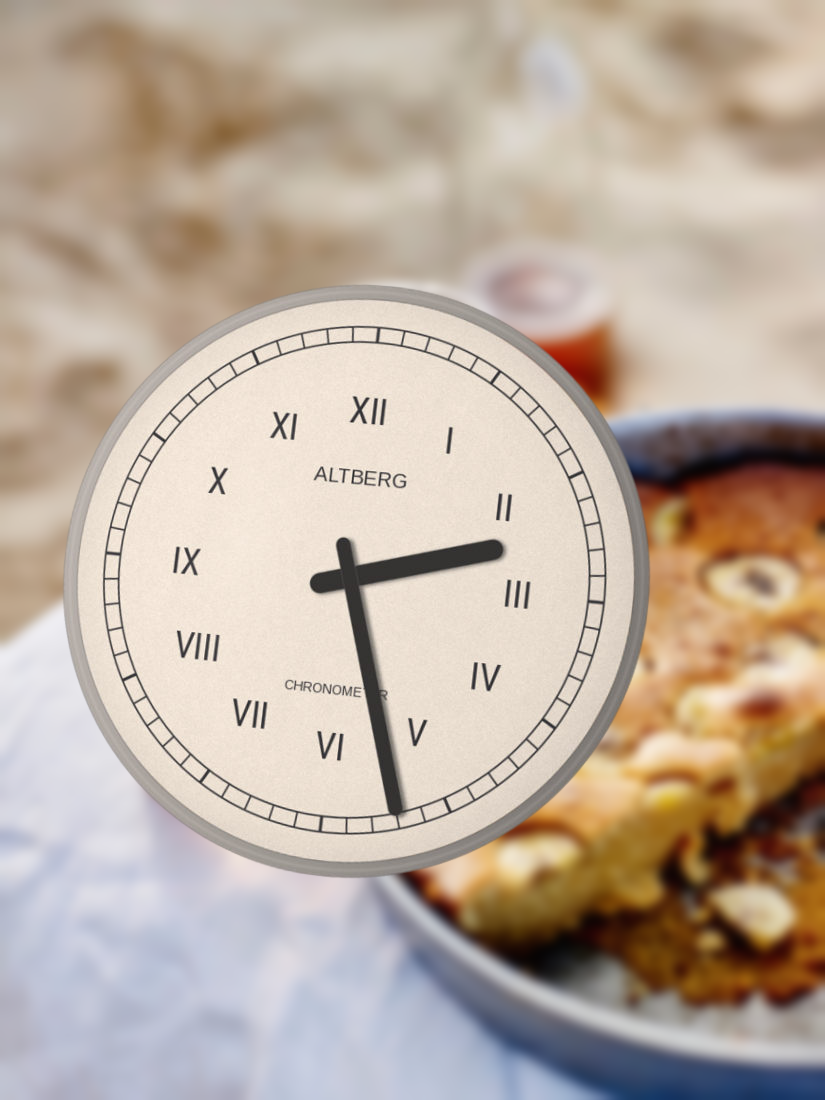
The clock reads 2,27
